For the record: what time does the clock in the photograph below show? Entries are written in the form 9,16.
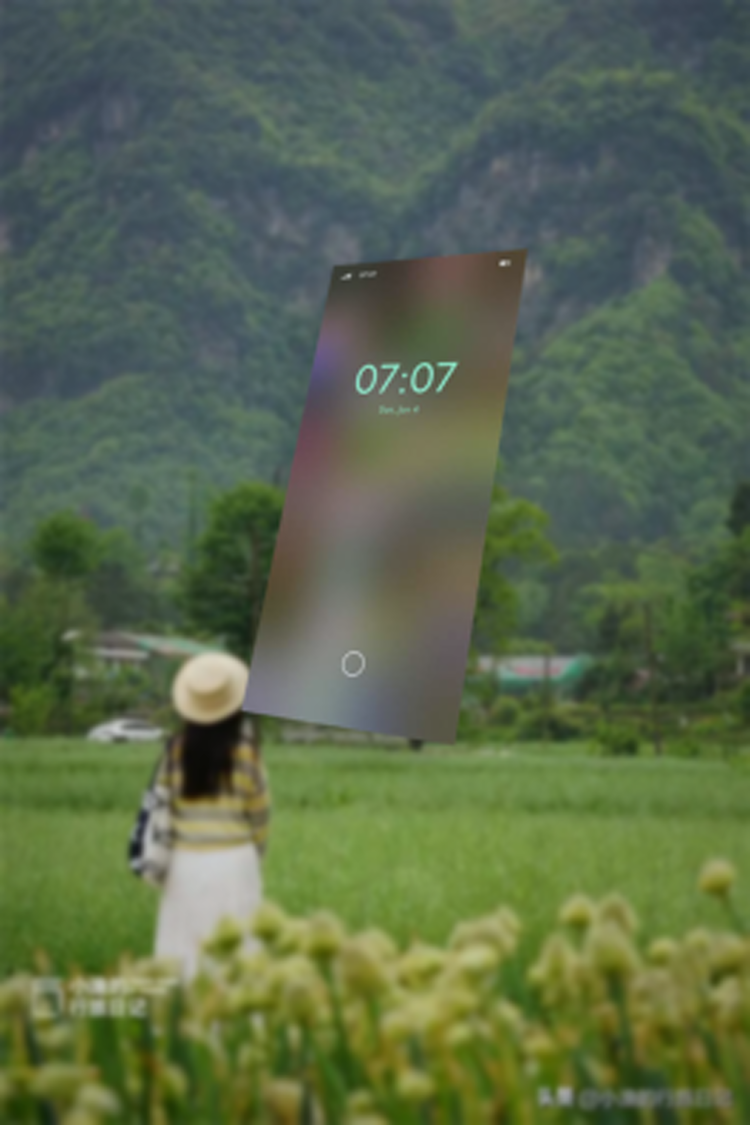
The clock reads 7,07
